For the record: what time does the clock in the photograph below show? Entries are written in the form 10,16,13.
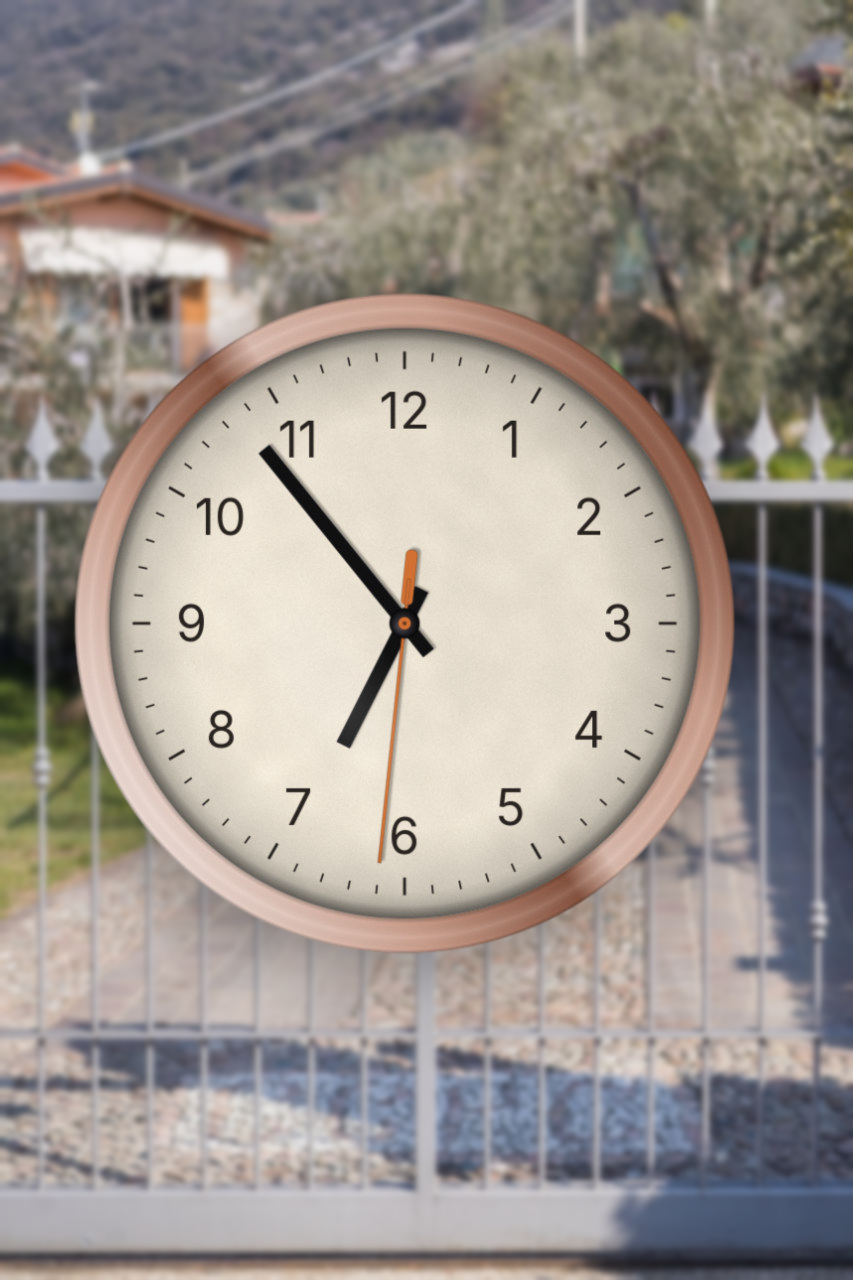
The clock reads 6,53,31
